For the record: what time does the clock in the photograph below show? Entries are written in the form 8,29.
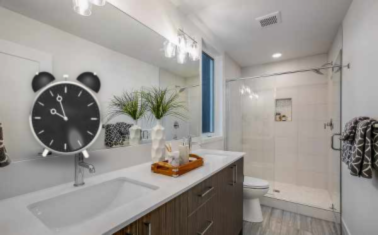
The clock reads 9,57
